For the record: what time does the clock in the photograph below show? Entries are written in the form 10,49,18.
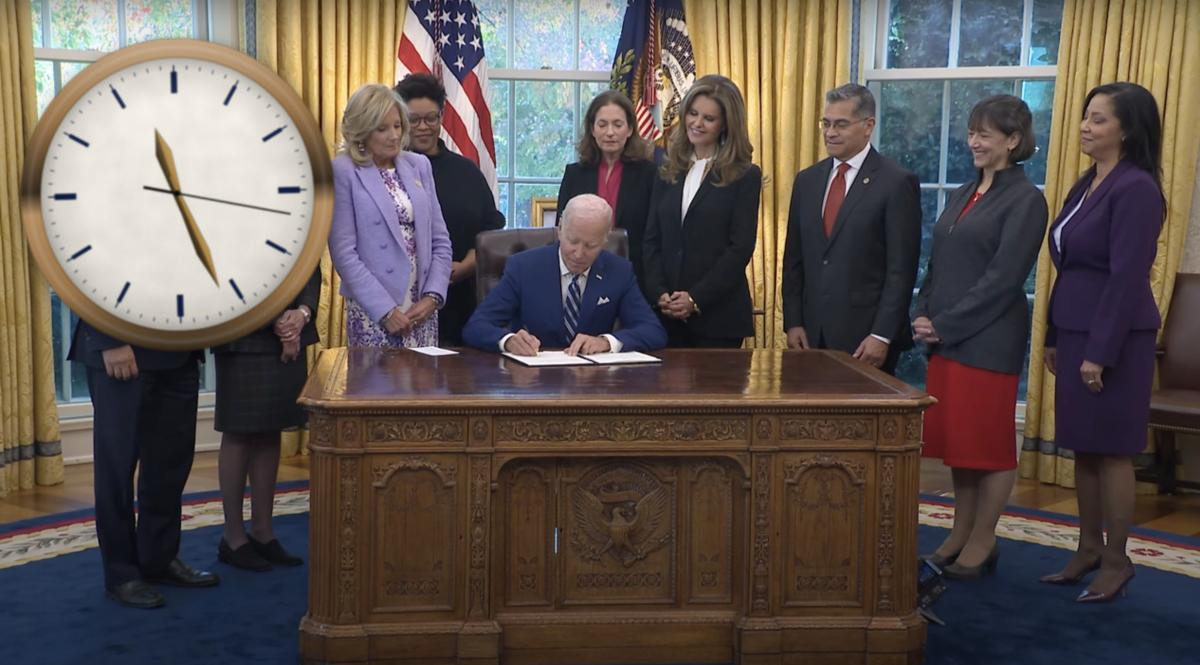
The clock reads 11,26,17
